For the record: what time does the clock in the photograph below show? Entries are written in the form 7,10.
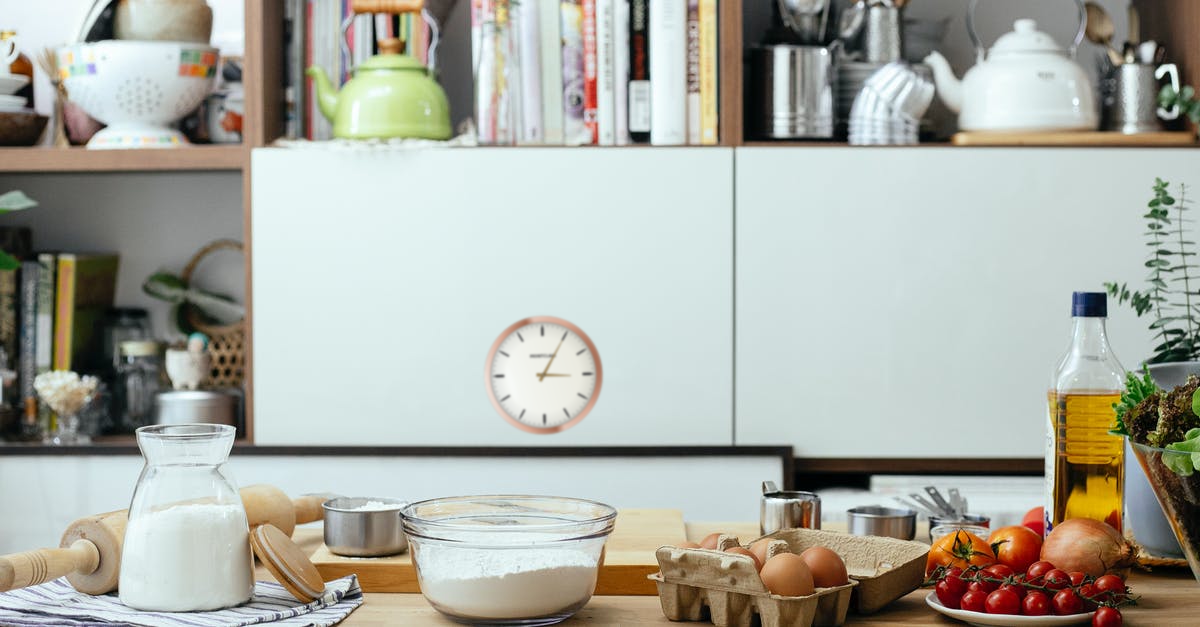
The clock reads 3,05
